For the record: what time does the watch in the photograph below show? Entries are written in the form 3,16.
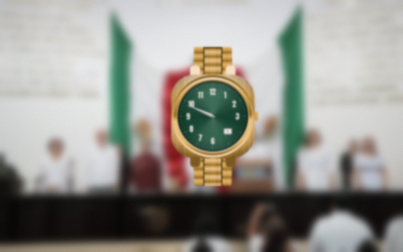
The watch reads 9,49
